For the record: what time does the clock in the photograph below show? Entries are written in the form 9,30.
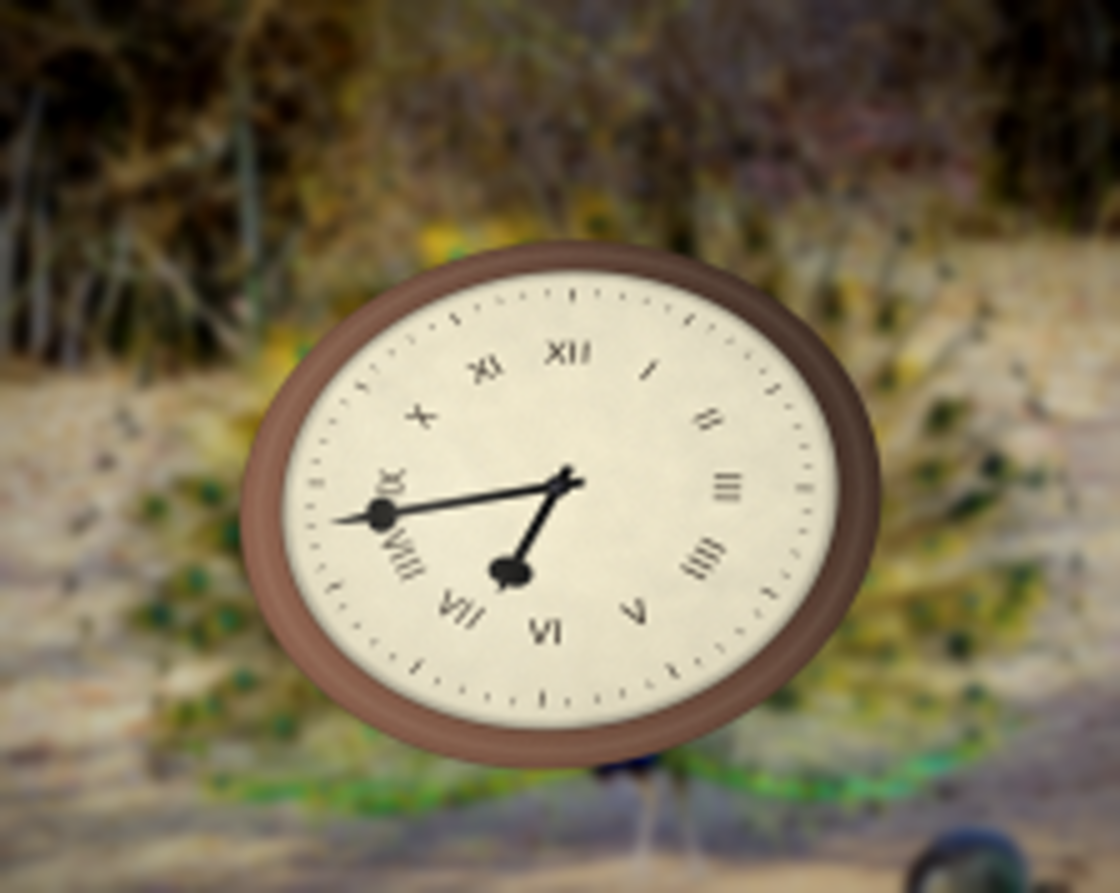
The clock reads 6,43
